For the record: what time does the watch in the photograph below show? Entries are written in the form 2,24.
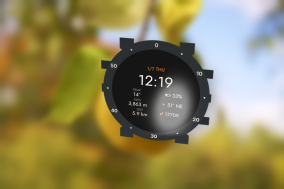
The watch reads 12,19
